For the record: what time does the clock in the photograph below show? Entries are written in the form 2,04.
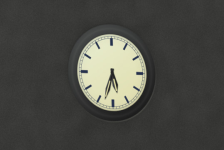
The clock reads 5,33
